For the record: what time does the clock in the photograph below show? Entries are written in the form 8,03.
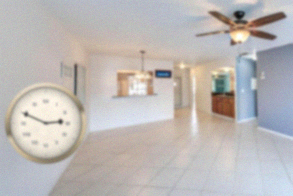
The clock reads 2,49
